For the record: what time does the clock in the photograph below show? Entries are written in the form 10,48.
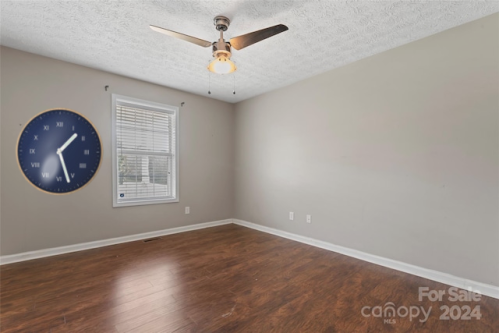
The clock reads 1,27
